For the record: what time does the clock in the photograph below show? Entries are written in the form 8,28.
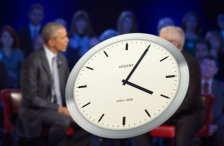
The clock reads 4,05
